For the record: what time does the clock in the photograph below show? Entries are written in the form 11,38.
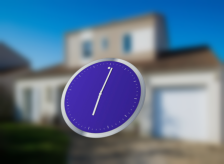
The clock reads 6,01
